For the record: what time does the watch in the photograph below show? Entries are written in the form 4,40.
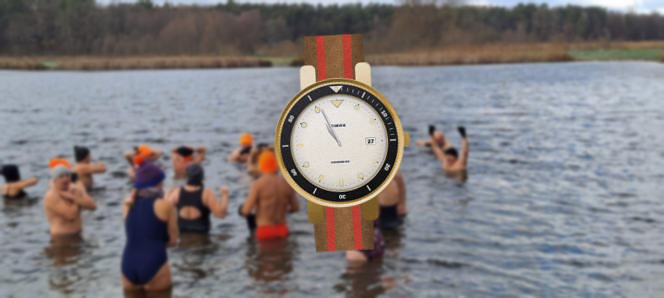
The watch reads 10,56
